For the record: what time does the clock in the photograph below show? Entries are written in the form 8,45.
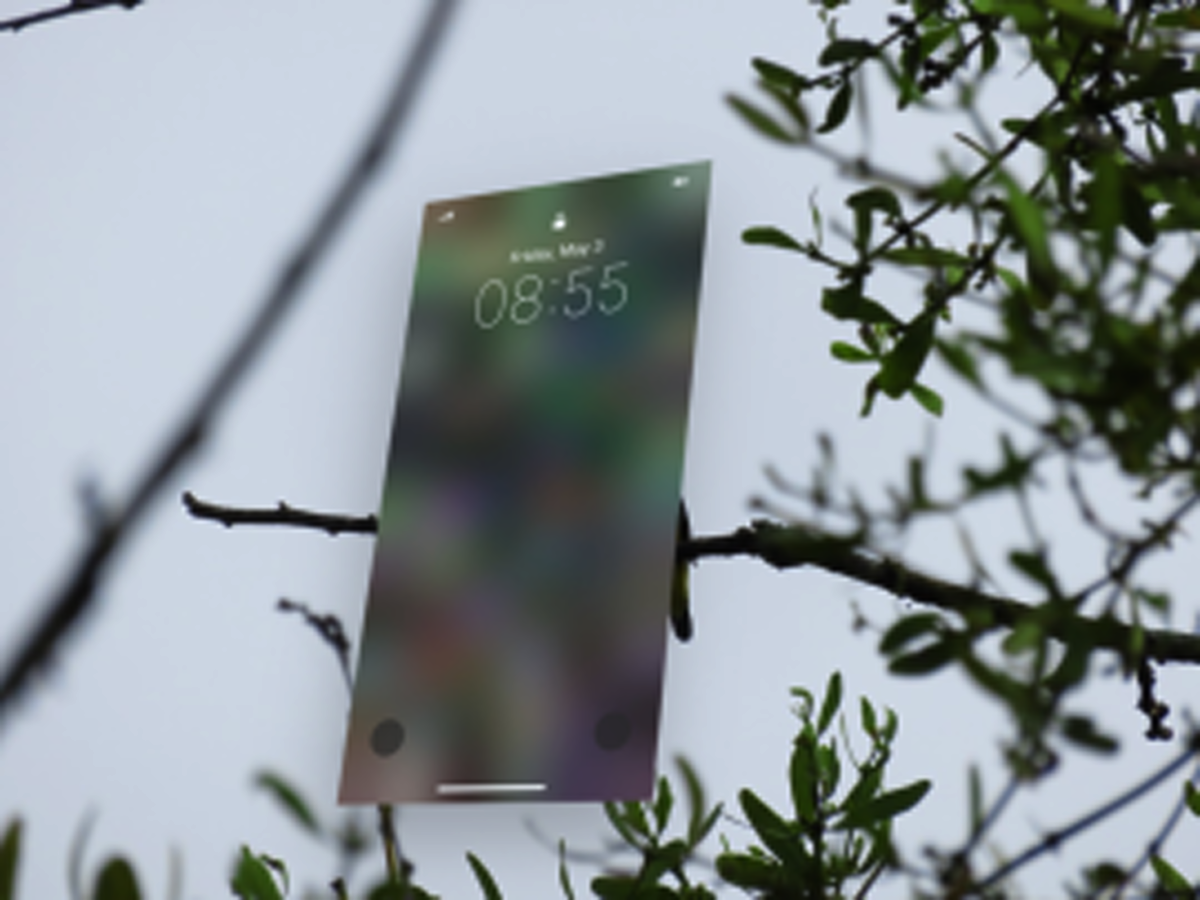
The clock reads 8,55
